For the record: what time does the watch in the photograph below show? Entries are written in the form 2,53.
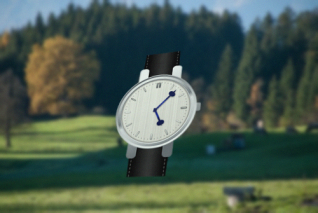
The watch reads 5,07
